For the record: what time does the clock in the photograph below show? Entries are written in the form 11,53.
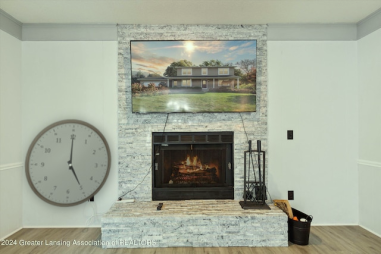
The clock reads 5,00
